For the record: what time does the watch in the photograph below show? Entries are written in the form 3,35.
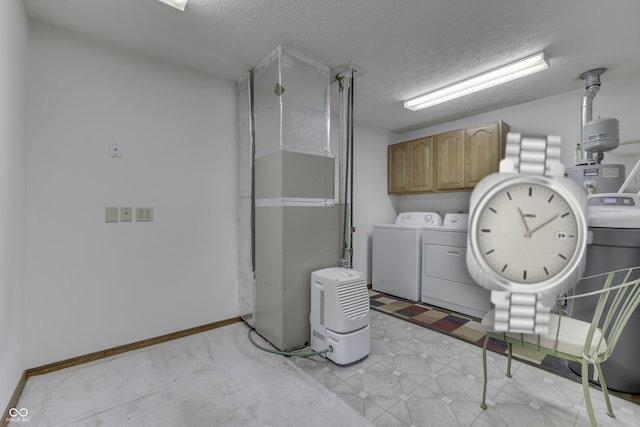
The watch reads 11,09
